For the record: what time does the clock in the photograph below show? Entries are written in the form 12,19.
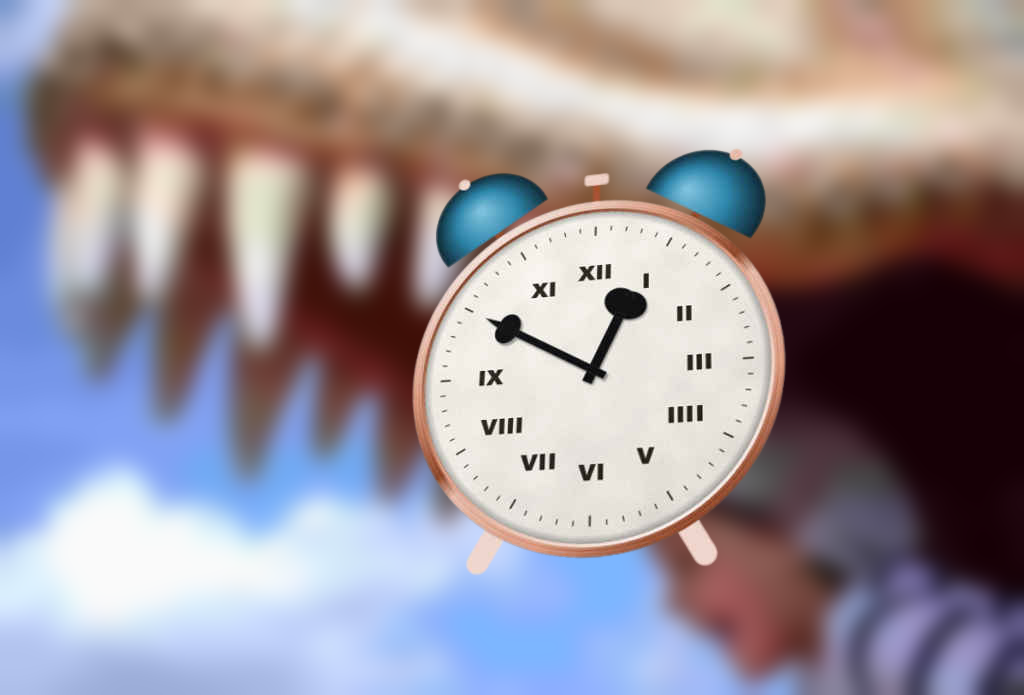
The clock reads 12,50
